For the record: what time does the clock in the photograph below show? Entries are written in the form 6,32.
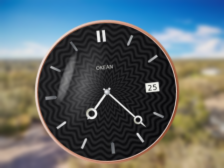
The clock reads 7,23
